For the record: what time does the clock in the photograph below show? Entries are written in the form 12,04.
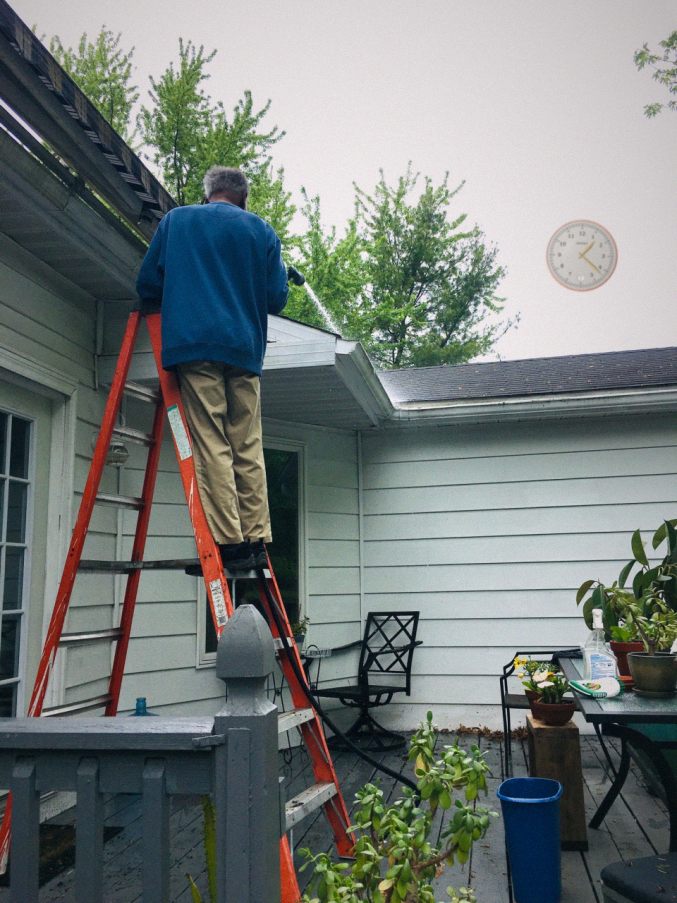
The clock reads 1,22
